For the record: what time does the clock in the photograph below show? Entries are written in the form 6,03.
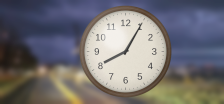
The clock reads 8,05
